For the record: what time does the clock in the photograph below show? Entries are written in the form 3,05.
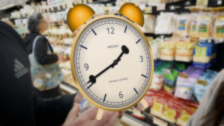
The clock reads 1,41
